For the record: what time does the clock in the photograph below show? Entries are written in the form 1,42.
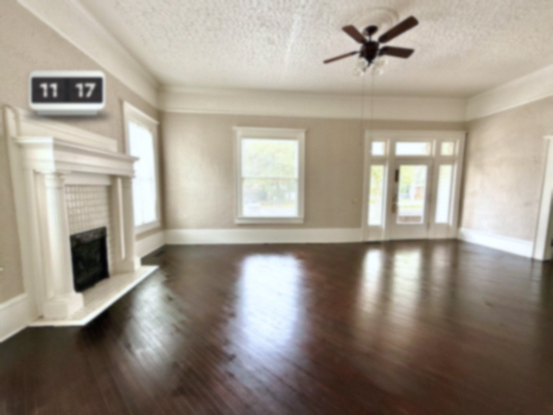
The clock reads 11,17
